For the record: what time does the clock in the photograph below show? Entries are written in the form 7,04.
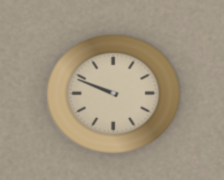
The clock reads 9,49
